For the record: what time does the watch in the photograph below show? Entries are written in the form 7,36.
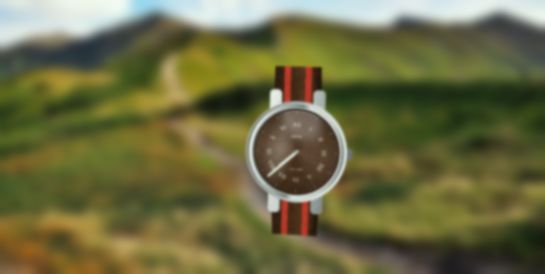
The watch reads 7,38
